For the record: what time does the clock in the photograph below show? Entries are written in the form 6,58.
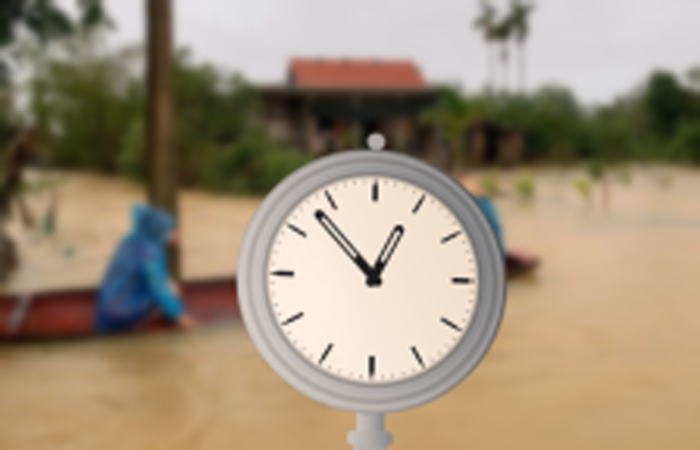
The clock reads 12,53
